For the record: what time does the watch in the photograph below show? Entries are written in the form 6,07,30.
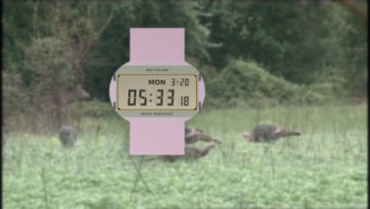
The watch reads 5,33,18
